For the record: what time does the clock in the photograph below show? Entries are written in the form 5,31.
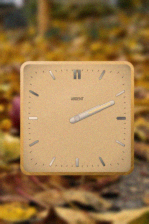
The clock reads 2,11
